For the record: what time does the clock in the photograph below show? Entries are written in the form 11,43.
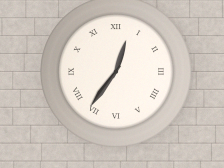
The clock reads 12,36
